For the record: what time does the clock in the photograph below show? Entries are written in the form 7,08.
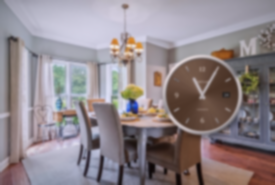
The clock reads 11,05
